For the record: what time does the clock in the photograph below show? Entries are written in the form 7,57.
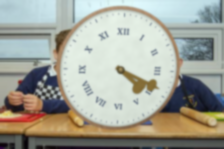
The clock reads 4,19
